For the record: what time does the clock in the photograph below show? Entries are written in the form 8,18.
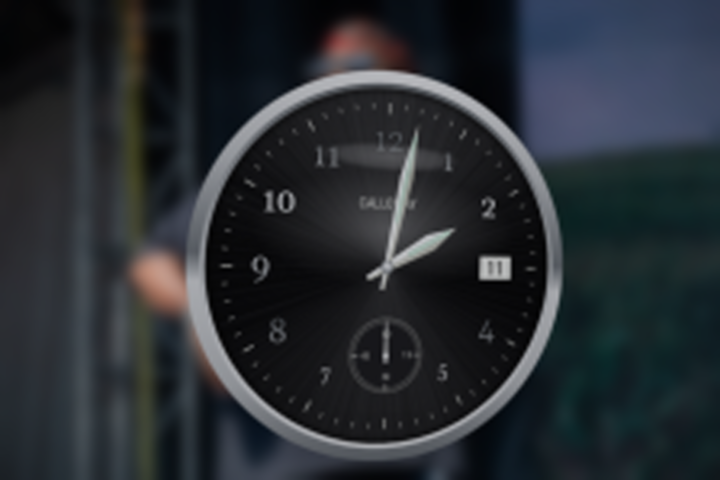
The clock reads 2,02
